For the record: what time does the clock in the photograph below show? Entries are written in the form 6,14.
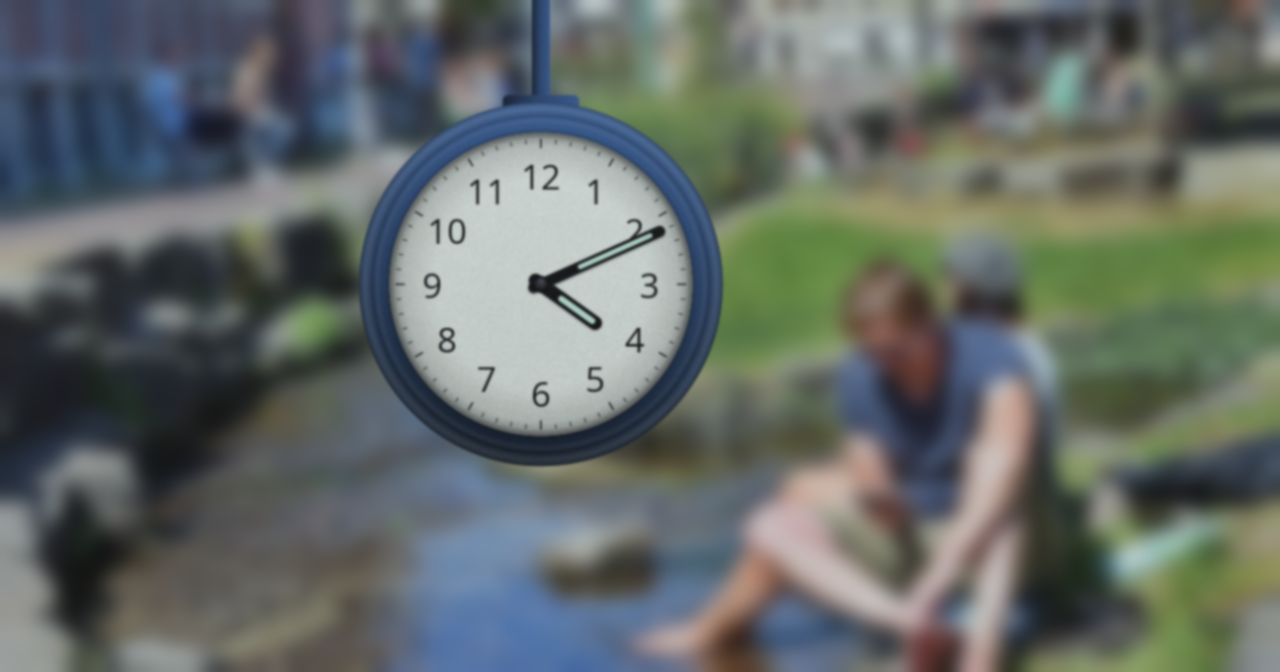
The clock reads 4,11
